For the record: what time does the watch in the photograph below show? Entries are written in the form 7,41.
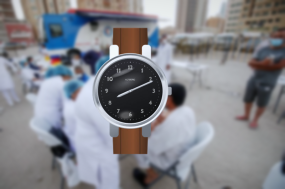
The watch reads 8,11
